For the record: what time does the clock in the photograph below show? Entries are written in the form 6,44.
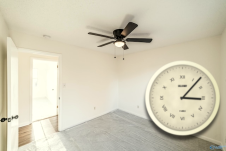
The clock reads 3,07
